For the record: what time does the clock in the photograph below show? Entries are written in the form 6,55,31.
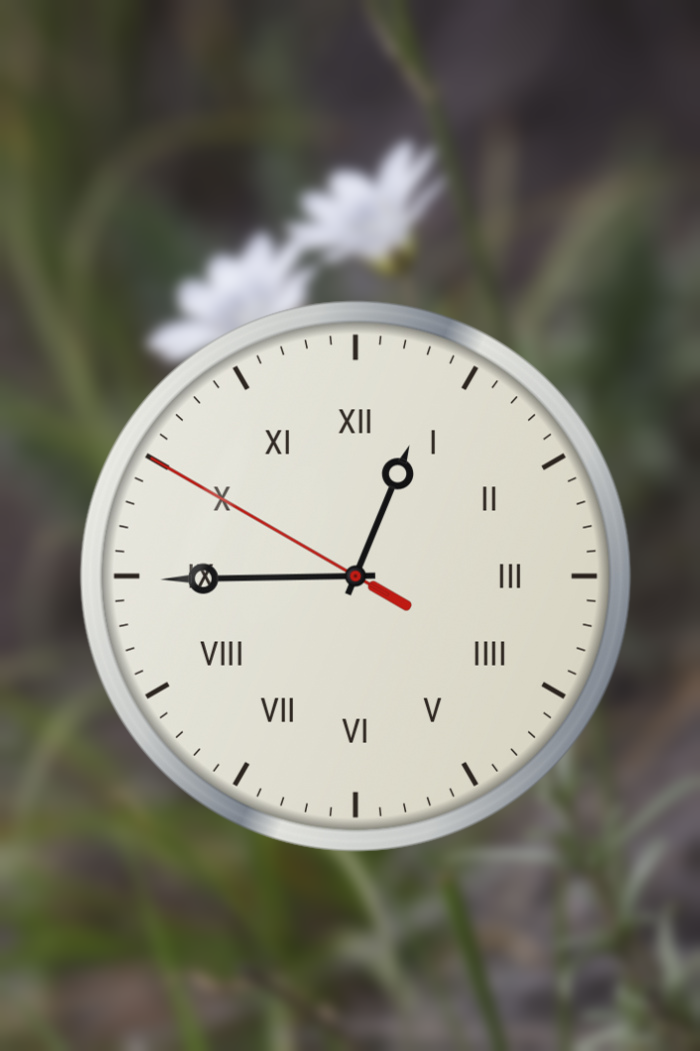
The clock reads 12,44,50
